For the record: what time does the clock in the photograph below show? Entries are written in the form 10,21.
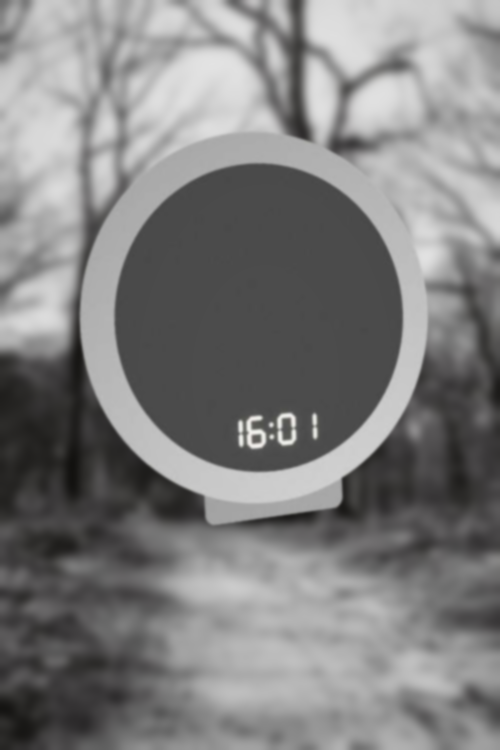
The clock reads 16,01
